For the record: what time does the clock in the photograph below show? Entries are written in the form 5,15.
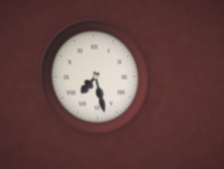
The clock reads 7,28
